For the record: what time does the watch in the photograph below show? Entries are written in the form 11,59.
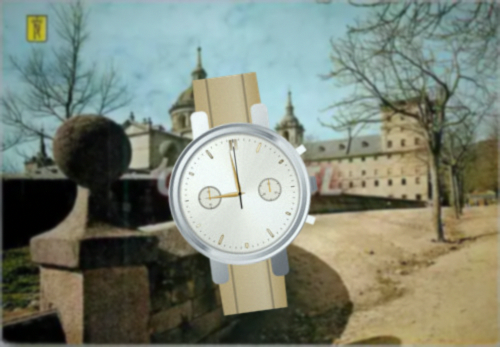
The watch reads 8,59
